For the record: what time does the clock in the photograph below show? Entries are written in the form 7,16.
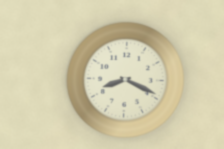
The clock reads 8,19
